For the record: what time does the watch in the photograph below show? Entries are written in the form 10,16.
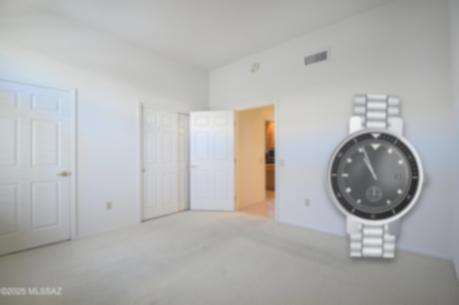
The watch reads 10,56
